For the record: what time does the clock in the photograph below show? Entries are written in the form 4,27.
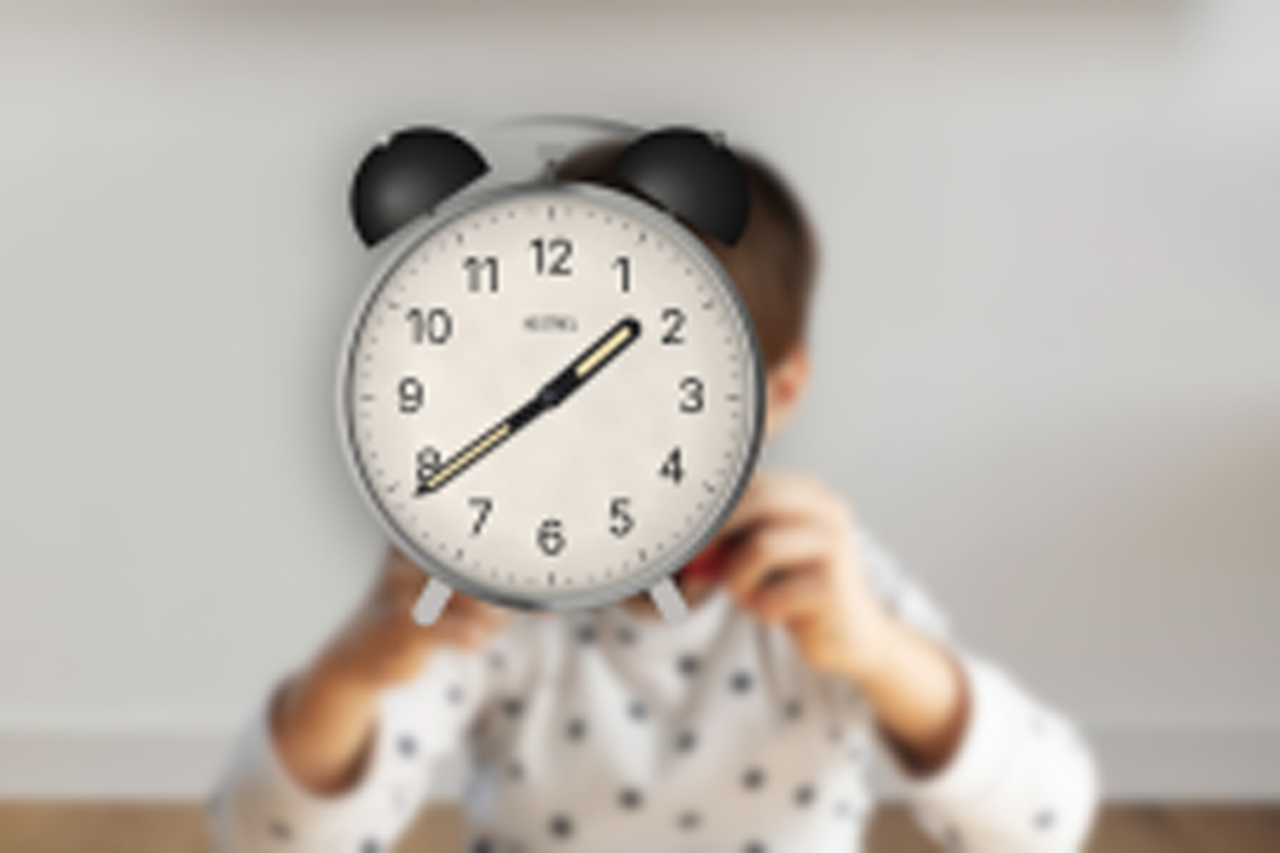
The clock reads 1,39
